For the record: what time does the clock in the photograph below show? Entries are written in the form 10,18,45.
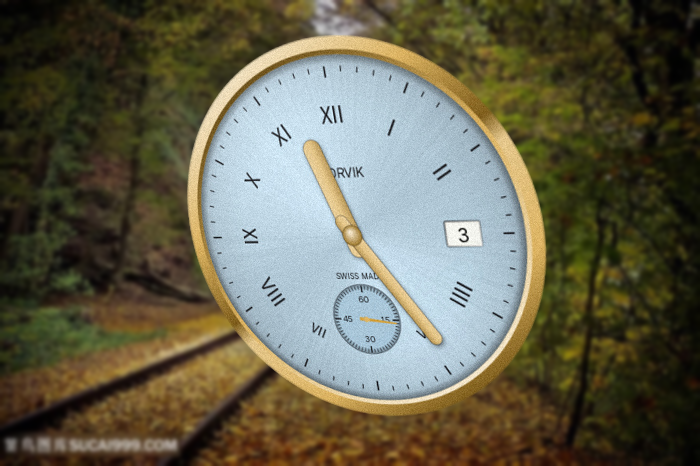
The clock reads 11,24,16
